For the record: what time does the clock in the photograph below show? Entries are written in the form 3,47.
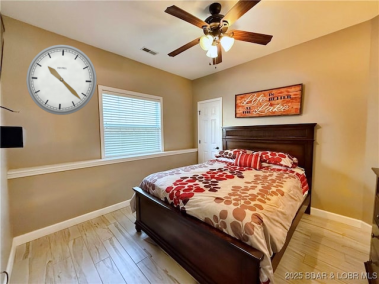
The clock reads 10,22
